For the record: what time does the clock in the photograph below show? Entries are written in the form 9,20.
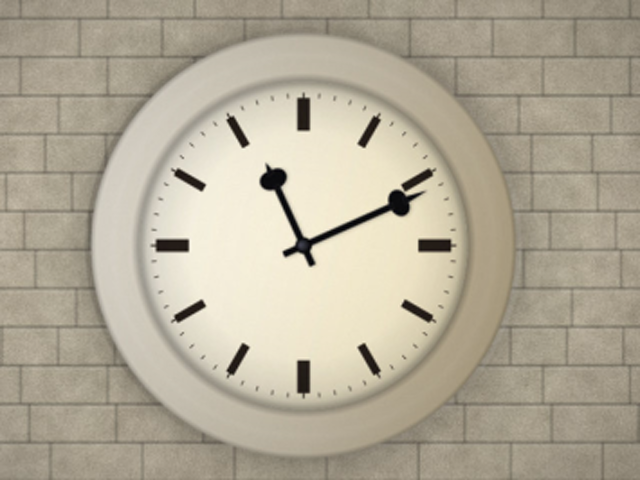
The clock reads 11,11
